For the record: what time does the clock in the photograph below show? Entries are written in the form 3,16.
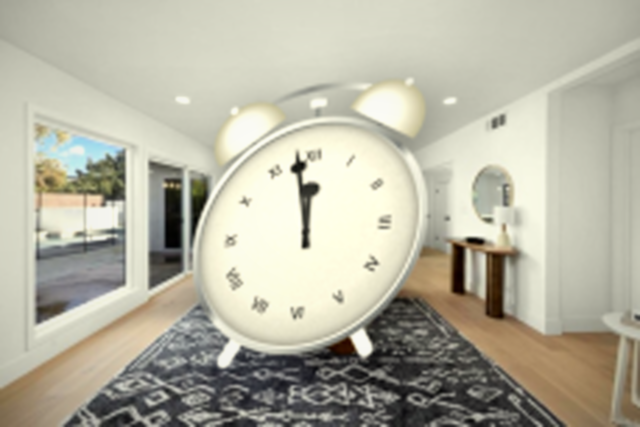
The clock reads 11,58
